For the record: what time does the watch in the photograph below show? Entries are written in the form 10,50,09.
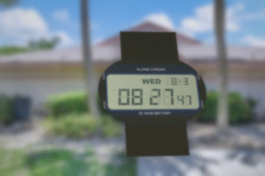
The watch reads 8,27,47
